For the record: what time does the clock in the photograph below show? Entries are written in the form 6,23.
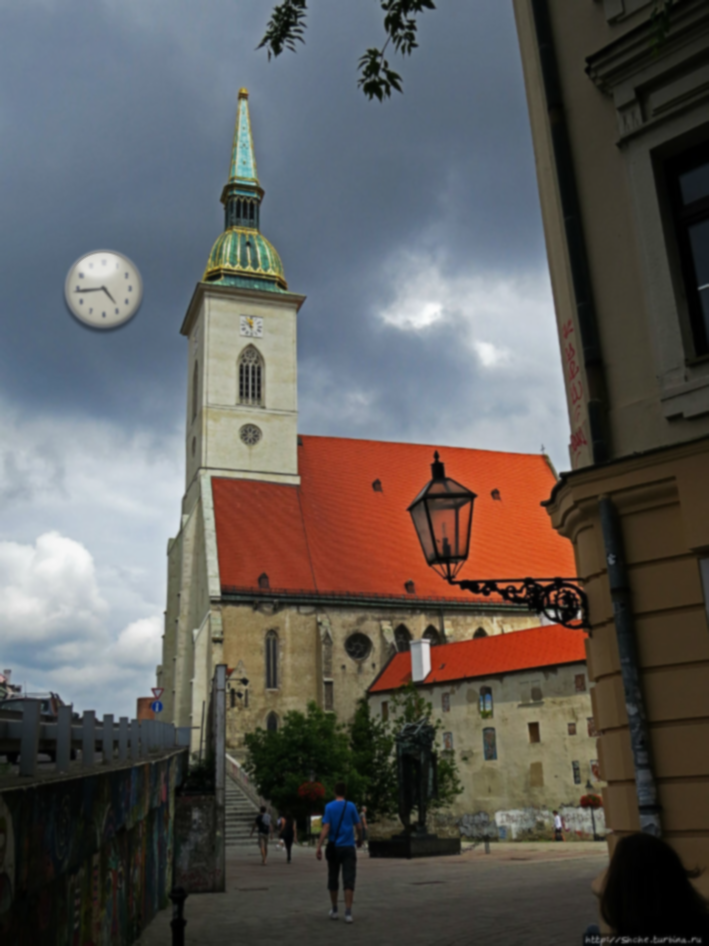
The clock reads 4,44
